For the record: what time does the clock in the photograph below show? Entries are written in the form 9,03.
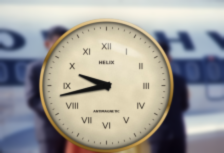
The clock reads 9,43
